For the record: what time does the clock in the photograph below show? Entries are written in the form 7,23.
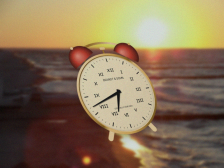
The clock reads 6,42
